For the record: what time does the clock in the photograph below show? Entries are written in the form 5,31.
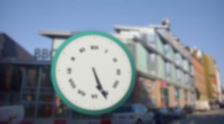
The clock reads 5,26
